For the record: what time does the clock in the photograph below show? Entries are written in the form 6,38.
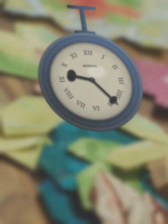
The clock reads 9,23
